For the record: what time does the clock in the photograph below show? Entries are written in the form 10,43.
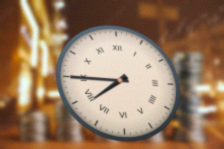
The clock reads 7,45
